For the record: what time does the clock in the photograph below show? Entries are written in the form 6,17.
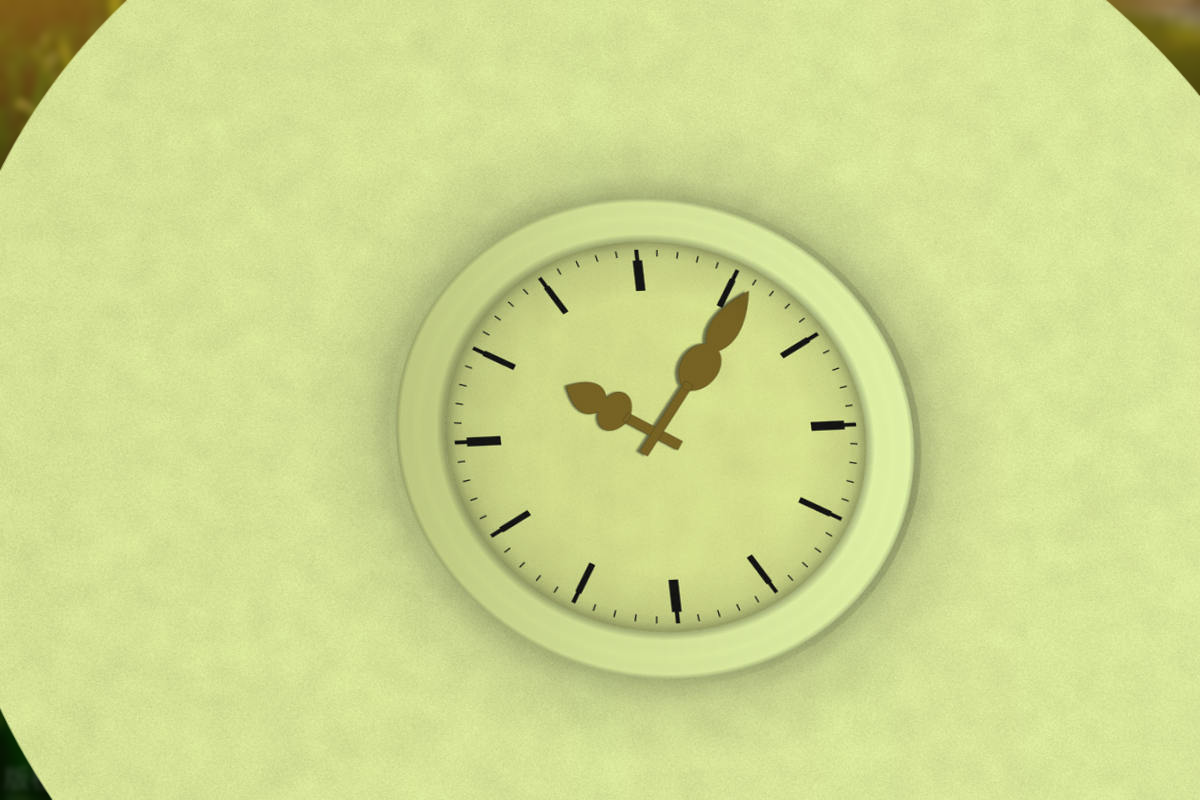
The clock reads 10,06
